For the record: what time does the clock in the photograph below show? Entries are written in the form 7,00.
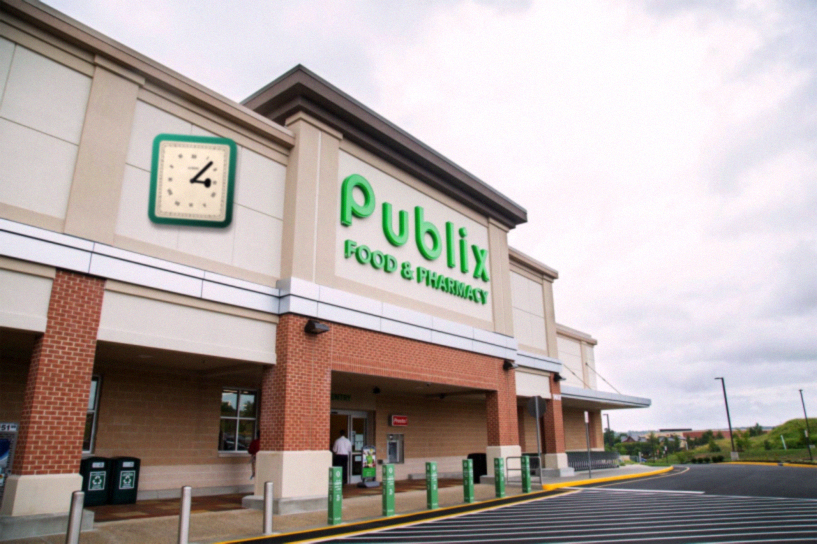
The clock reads 3,07
